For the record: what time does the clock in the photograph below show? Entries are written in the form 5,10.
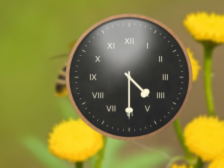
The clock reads 4,30
